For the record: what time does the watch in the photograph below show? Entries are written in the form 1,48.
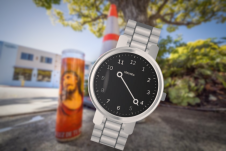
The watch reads 10,22
